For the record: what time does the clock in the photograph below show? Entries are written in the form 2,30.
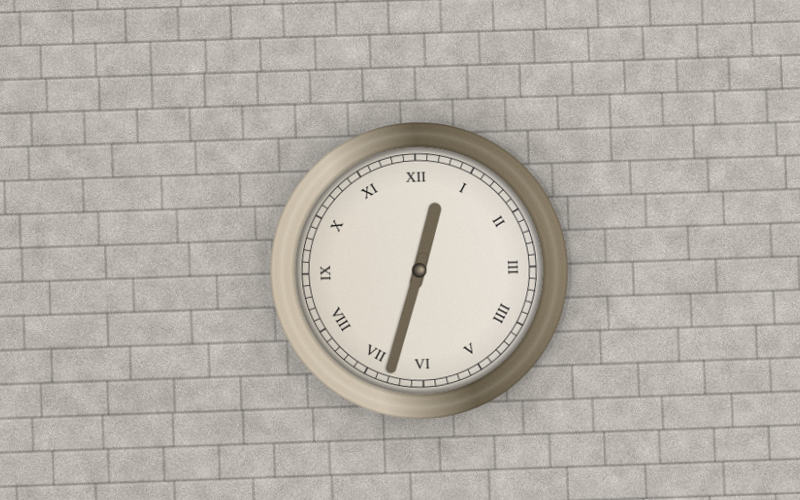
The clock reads 12,33
